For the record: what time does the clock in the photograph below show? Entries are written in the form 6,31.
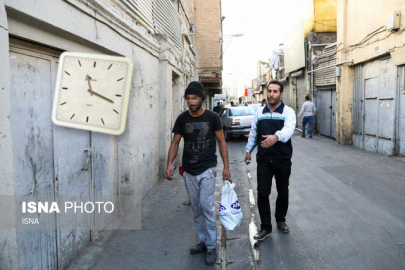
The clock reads 11,18
